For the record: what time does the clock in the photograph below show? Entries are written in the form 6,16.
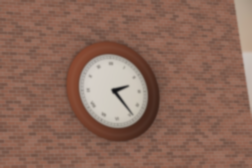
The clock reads 2,24
